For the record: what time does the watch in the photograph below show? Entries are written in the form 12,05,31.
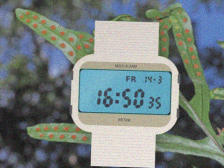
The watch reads 16,50,35
